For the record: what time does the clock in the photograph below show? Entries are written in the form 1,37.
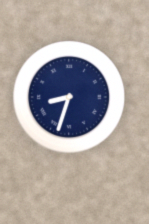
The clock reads 8,33
